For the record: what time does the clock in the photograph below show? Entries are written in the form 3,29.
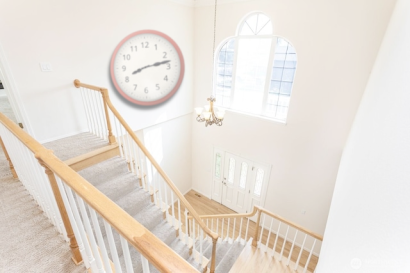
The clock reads 8,13
